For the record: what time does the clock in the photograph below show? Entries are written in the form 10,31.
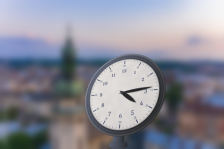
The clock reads 4,14
